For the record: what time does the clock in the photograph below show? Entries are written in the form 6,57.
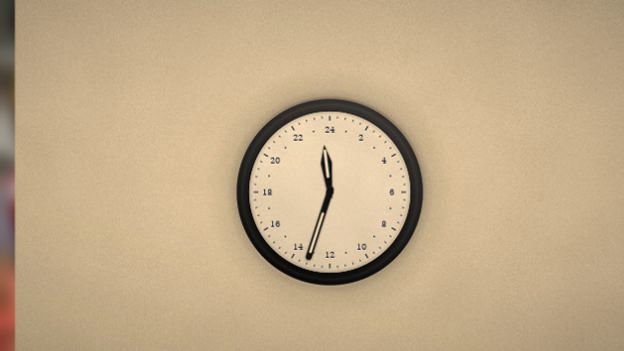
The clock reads 23,33
